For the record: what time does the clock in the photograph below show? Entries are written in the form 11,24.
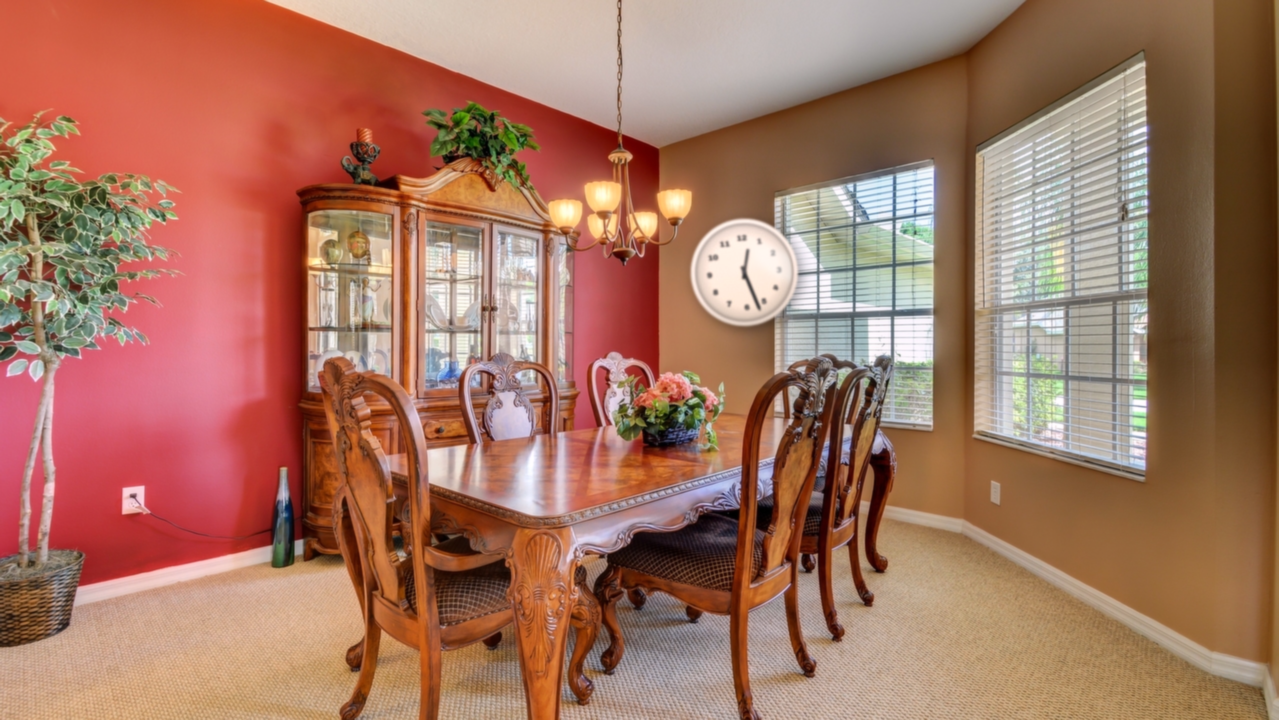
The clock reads 12,27
